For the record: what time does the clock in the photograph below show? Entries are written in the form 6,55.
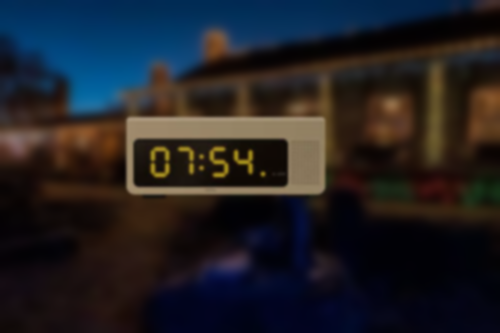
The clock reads 7,54
